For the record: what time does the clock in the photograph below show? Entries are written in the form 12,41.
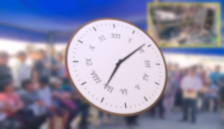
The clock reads 7,09
